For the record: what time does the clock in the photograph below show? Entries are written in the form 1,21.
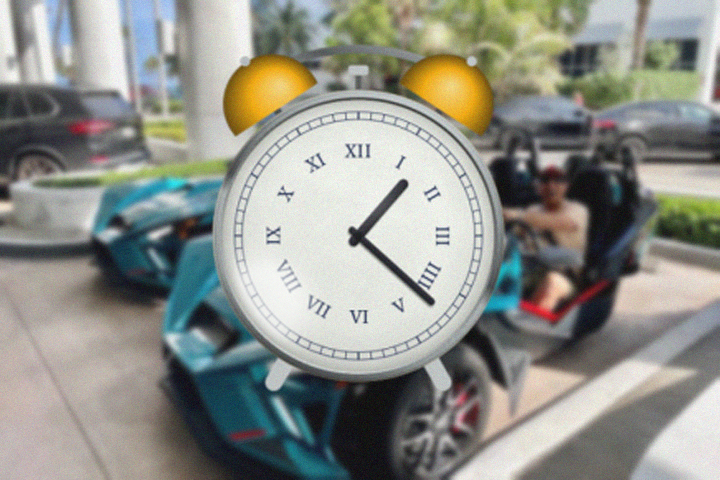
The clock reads 1,22
